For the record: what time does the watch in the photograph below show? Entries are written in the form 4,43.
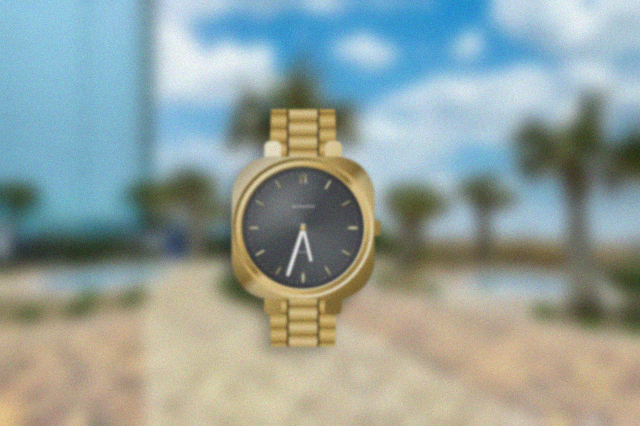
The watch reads 5,33
